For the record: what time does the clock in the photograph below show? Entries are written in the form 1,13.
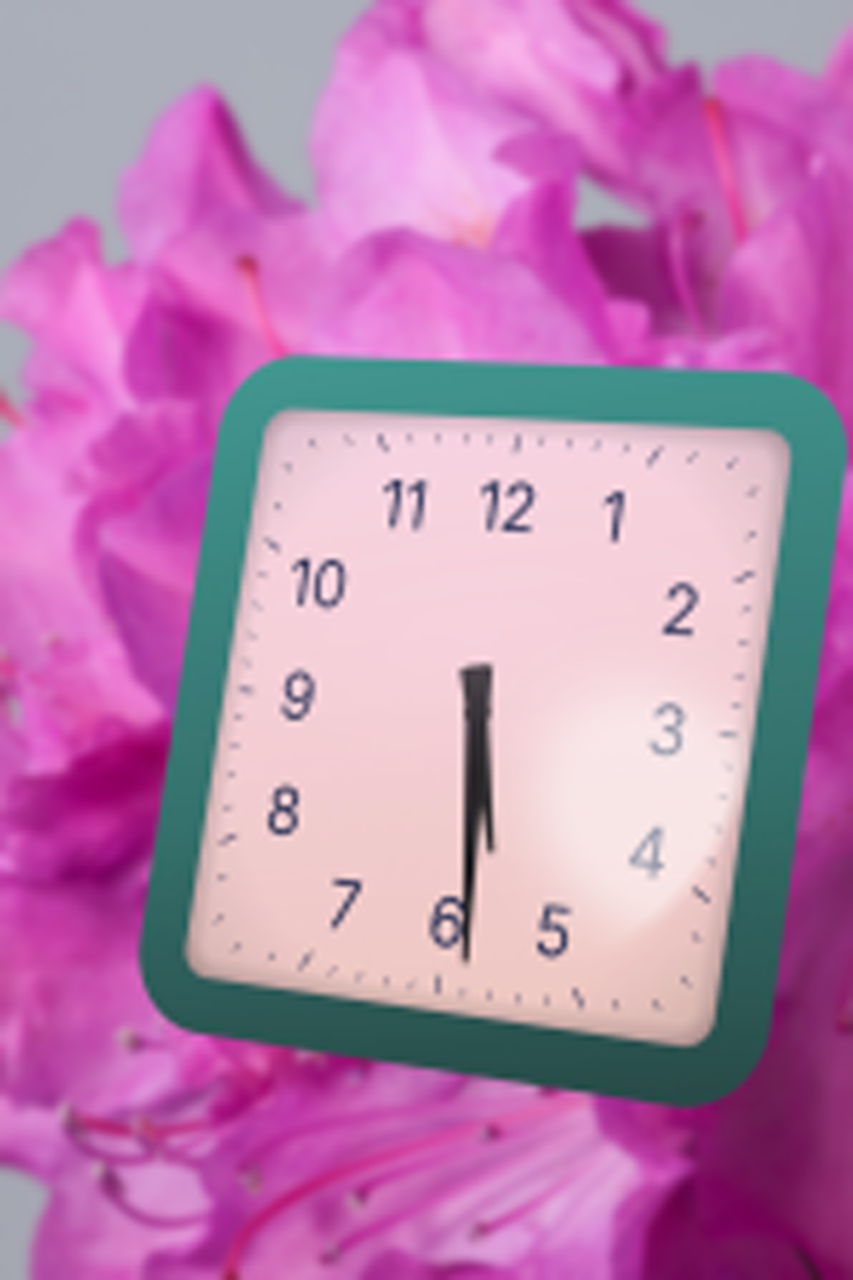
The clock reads 5,29
